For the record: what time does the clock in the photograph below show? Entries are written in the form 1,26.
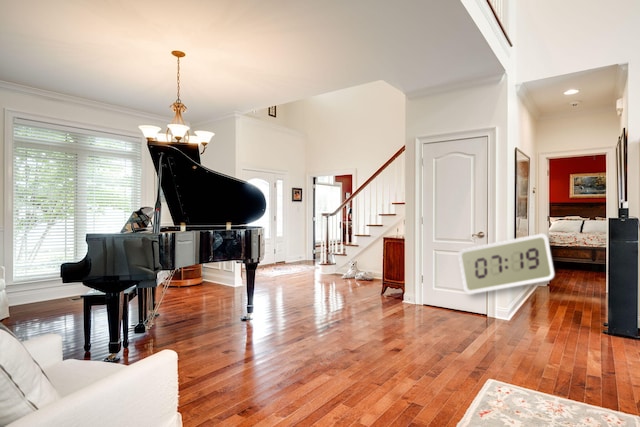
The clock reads 7,19
